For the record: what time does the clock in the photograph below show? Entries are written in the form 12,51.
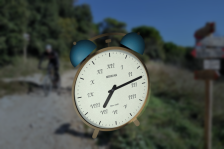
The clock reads 7,13
